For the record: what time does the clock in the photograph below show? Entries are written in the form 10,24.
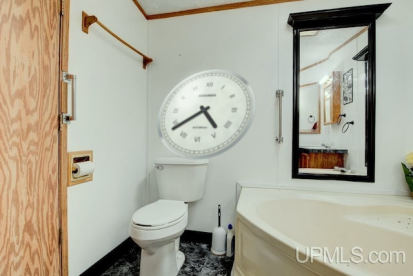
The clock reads 4,39
